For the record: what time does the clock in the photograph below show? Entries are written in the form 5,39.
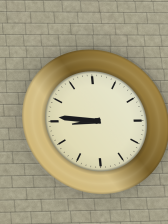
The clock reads 8,46
